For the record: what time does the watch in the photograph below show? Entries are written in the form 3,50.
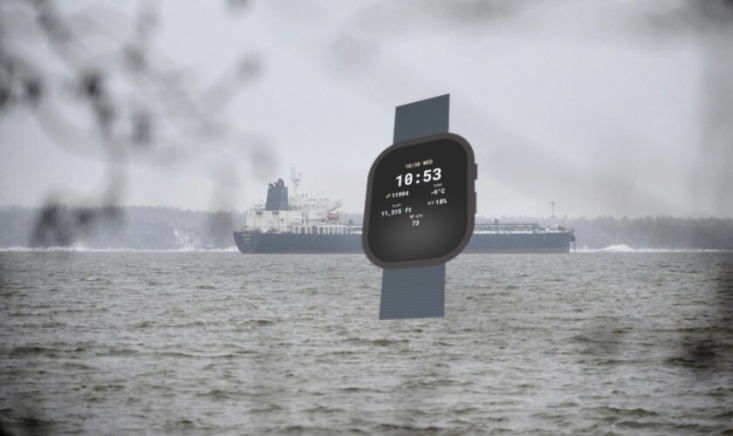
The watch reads 10,53
